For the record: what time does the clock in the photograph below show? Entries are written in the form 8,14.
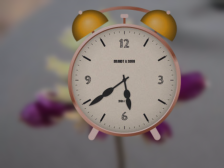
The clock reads 5,39
